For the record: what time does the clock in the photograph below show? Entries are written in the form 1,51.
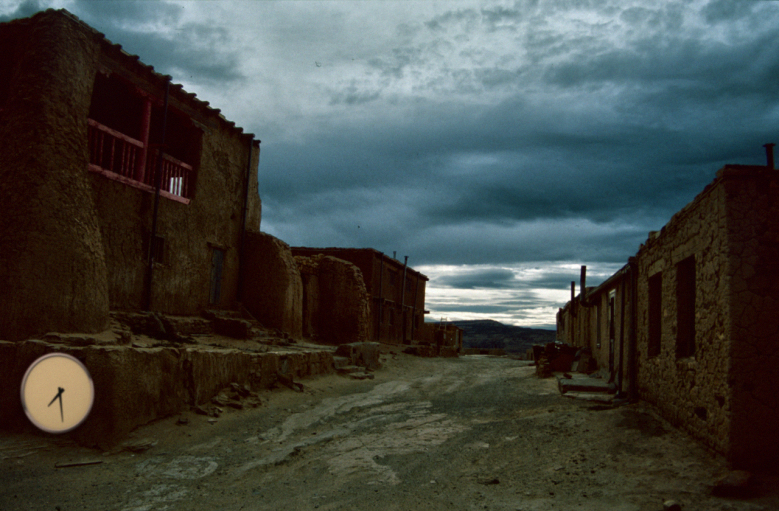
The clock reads 7,29
